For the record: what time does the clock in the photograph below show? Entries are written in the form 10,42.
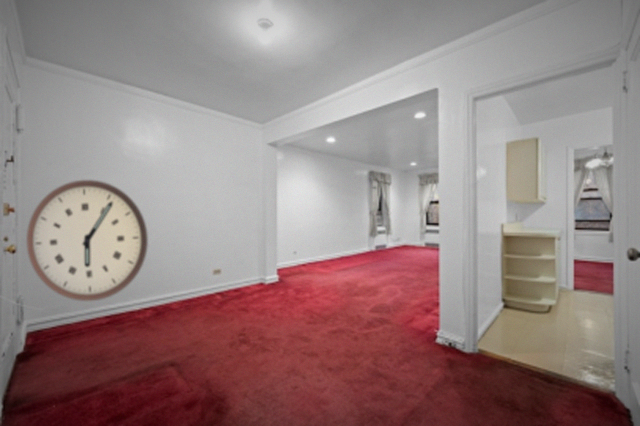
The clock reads 6,06
